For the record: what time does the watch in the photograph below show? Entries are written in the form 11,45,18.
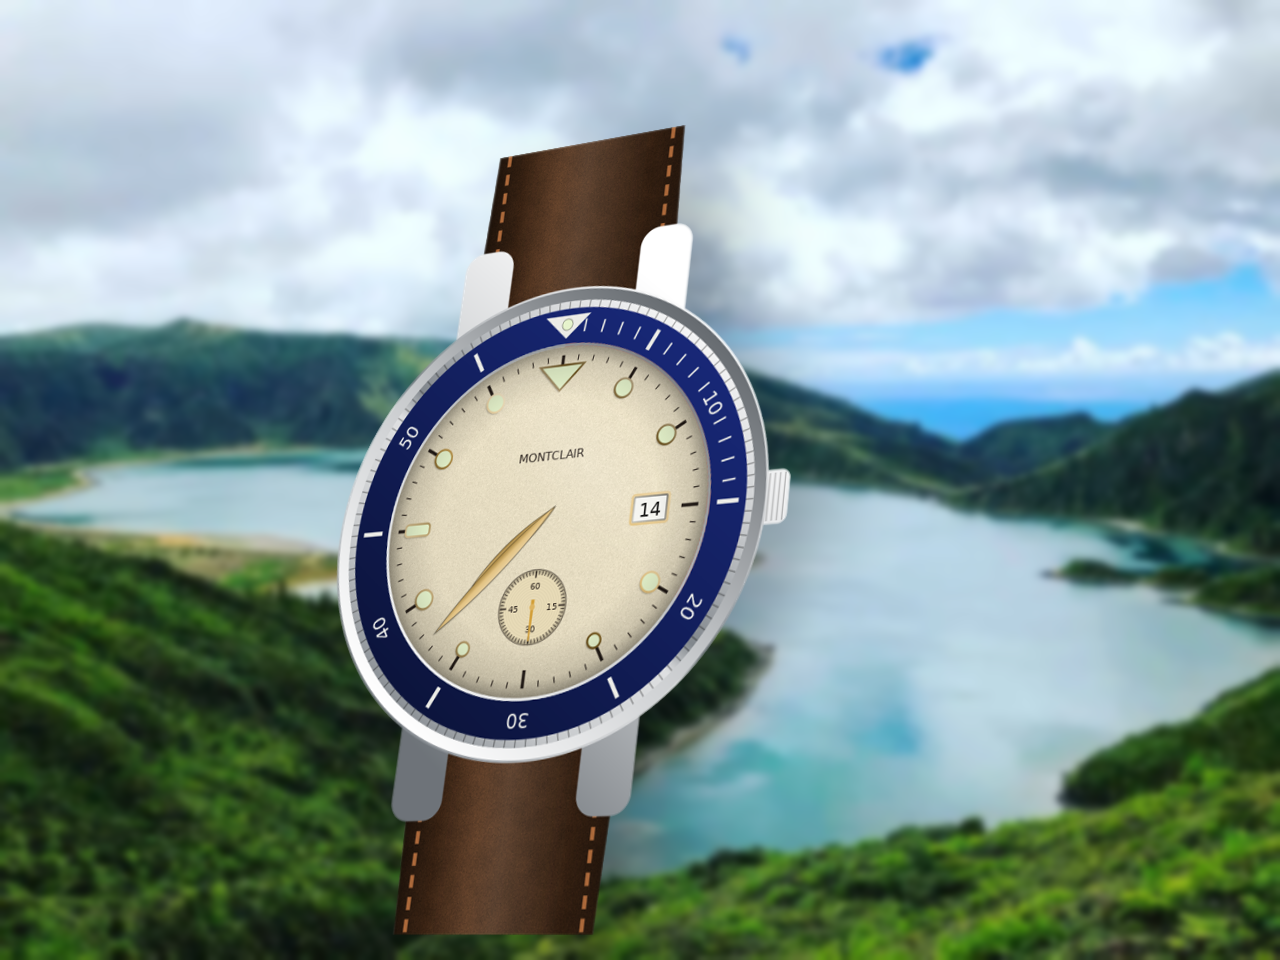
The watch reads 7,37,30
